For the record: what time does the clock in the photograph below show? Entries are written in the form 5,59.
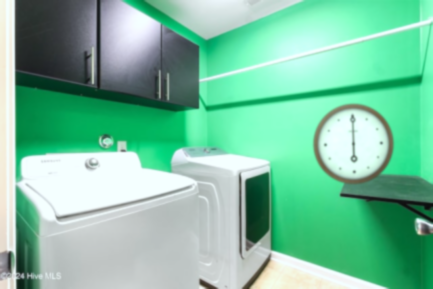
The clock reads 6,00
